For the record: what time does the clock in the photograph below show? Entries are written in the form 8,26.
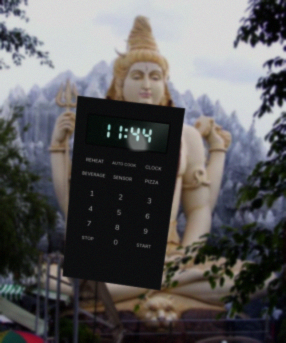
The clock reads 11,44
